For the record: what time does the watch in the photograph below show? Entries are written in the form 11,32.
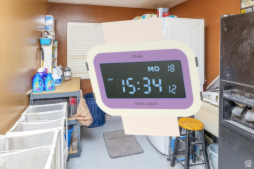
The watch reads 15,34
